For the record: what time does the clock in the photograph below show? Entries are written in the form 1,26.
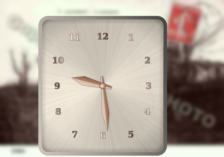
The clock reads 9,29
